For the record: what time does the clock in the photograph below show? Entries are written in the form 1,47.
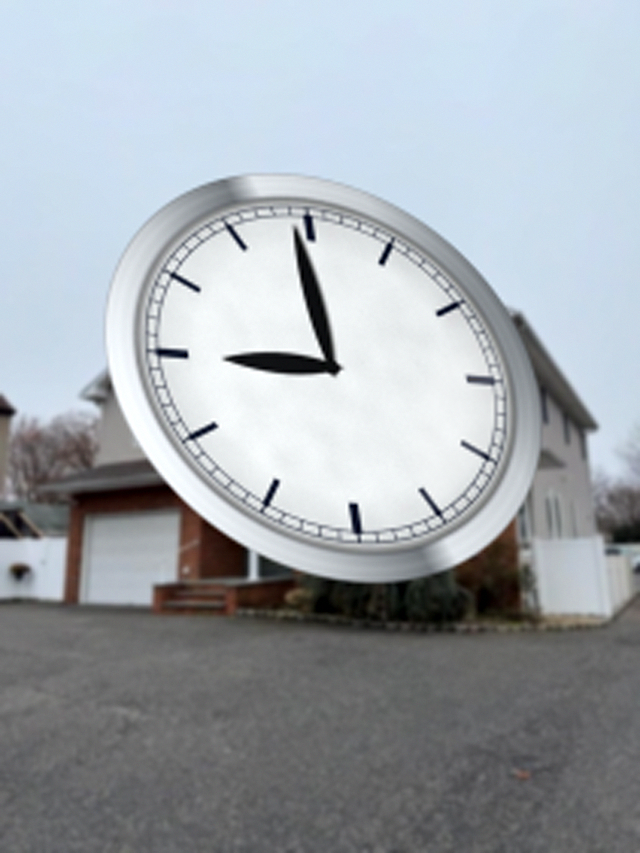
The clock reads 8,59
